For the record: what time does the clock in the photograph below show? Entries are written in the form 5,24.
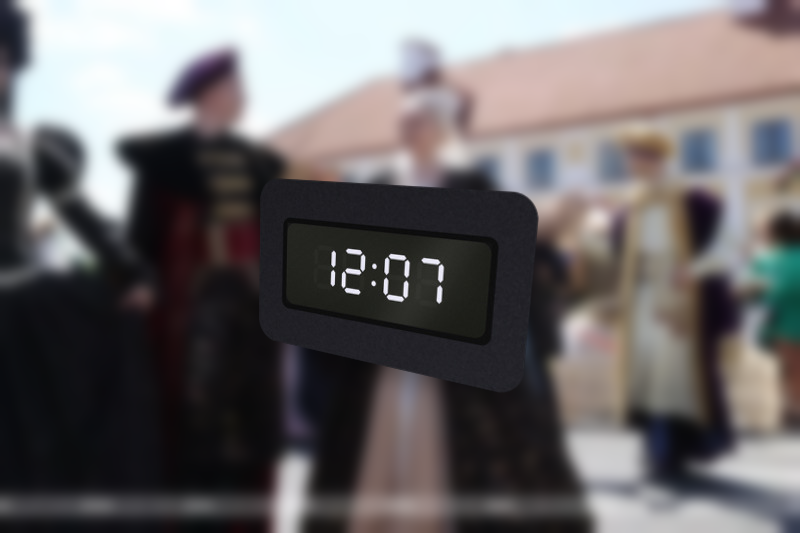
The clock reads 12,07
